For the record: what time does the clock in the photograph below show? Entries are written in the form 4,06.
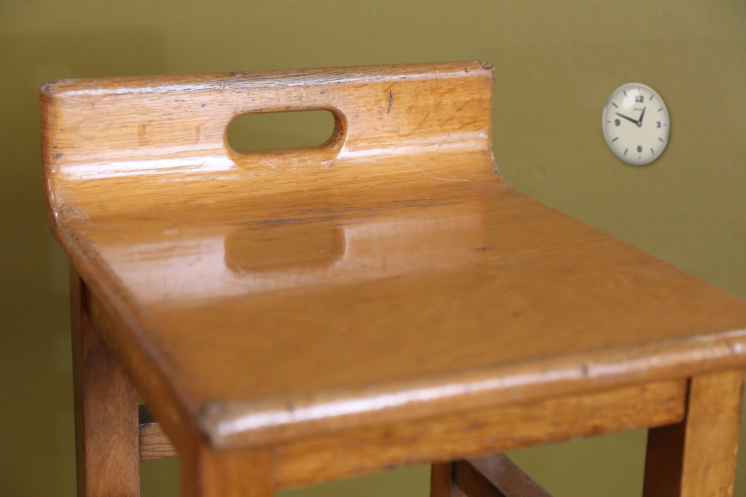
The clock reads 12,48
